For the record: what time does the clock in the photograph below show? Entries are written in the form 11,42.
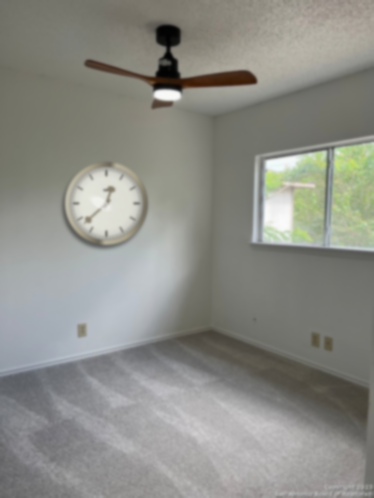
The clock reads 12,38
